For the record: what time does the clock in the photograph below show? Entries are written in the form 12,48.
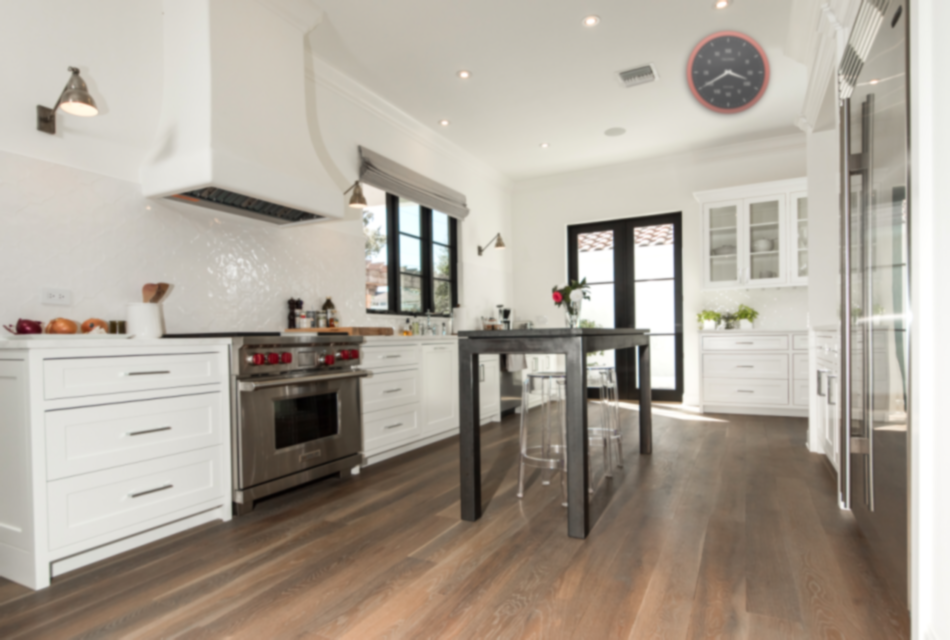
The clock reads 3,40
